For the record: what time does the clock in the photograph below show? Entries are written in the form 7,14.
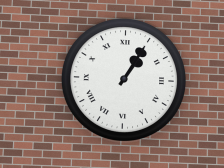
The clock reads 1,05
